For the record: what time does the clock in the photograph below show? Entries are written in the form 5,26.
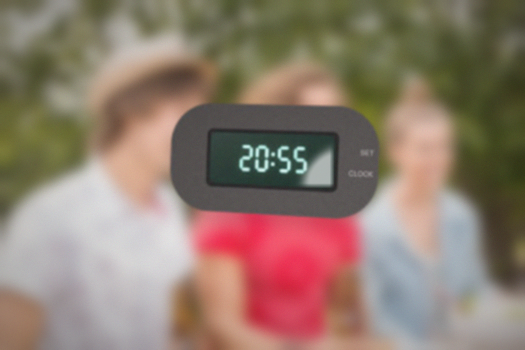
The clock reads 20,55
